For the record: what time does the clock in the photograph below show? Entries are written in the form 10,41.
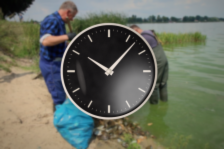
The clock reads 10,07
